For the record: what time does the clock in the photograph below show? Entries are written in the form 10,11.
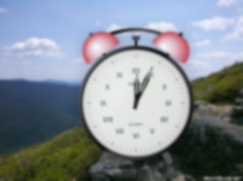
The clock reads 12,04
